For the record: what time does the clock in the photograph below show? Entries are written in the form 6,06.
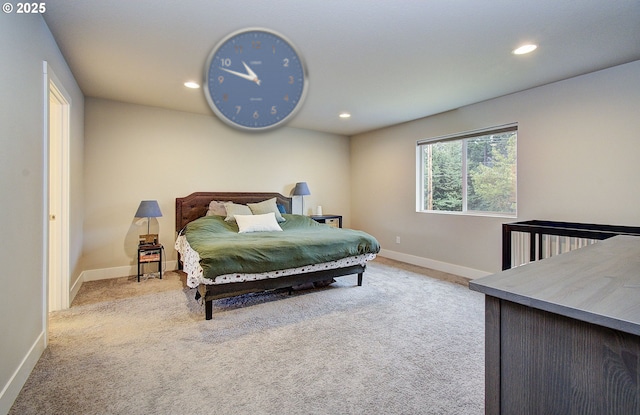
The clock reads 10,48
